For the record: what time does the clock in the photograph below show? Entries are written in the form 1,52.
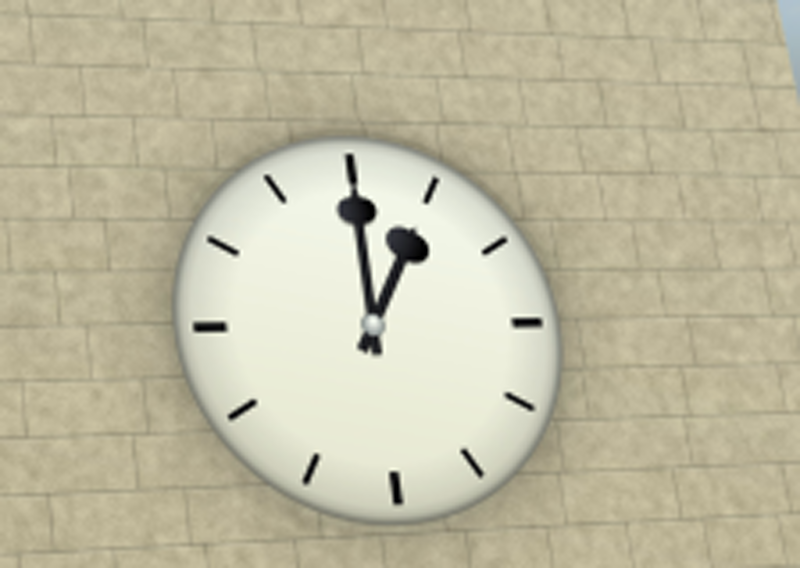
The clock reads 1,00
